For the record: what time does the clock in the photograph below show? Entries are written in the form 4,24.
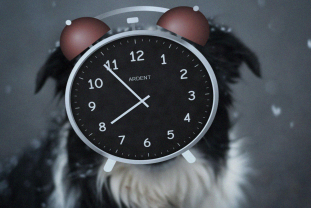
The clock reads 7,54
